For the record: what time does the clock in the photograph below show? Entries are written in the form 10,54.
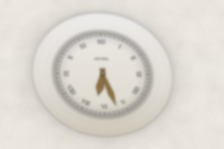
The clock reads 6,27
